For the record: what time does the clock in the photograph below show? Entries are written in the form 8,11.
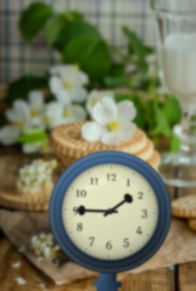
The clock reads 1,45
